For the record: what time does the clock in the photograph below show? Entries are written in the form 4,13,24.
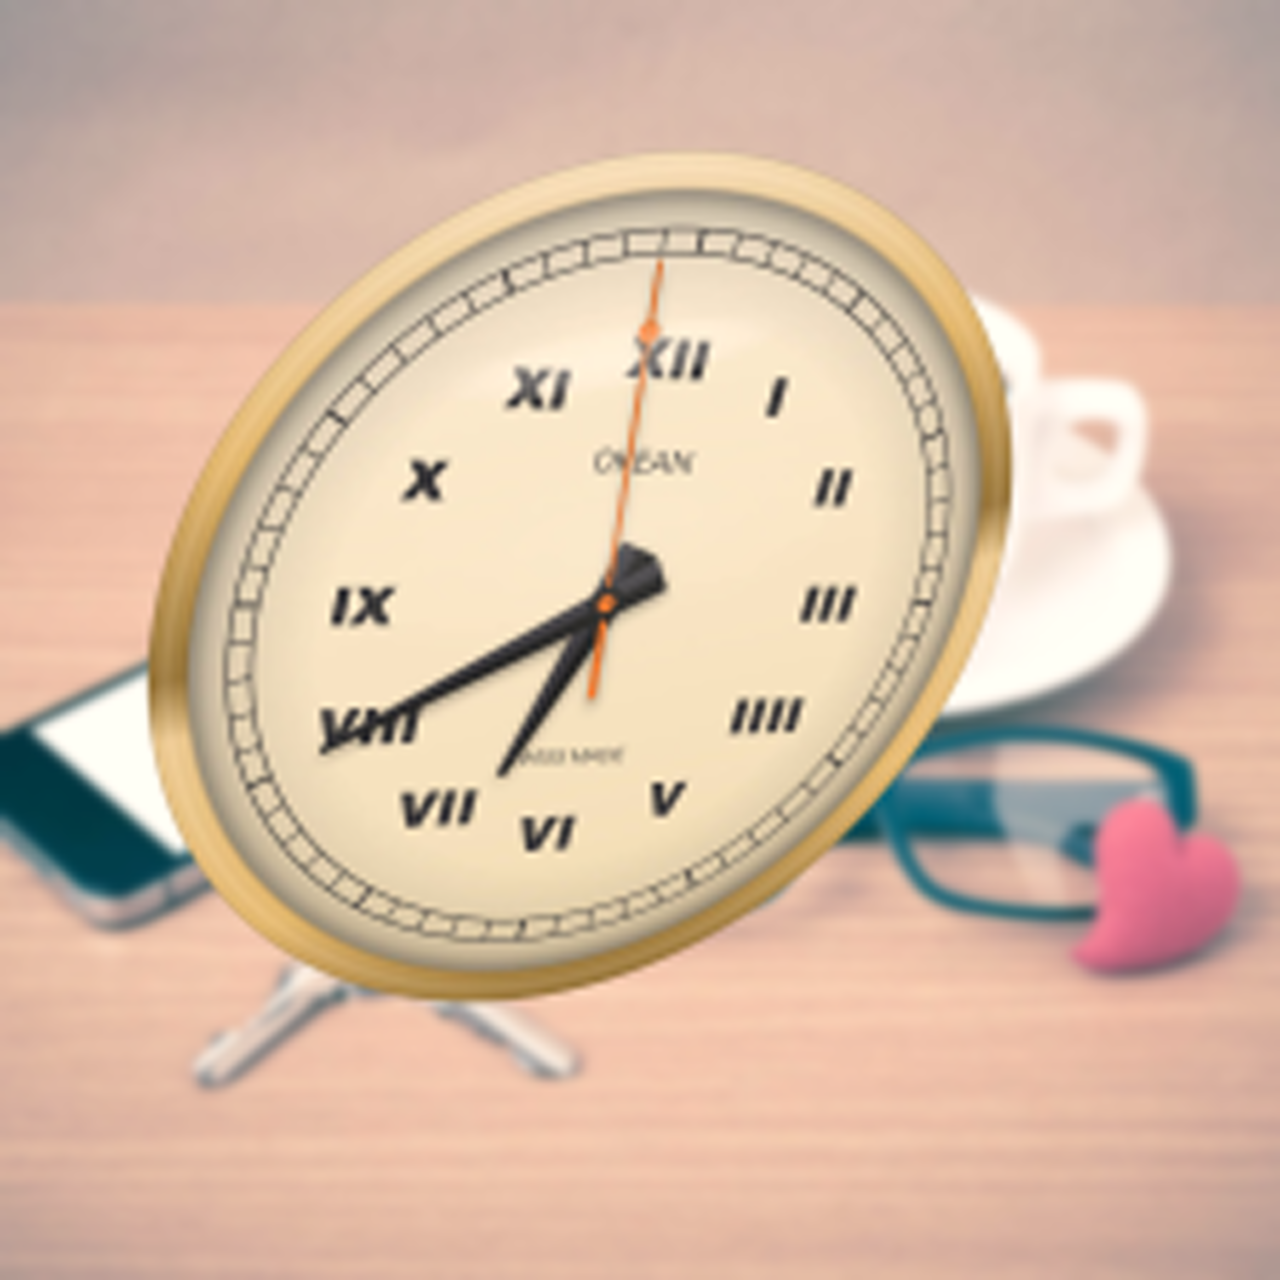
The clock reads 6,39,59
